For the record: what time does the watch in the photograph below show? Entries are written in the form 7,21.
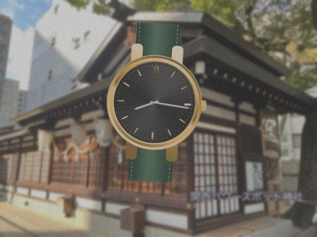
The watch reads 8,16
